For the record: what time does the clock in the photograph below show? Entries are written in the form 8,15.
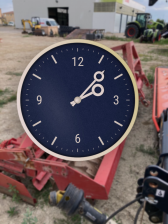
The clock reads 2,07
